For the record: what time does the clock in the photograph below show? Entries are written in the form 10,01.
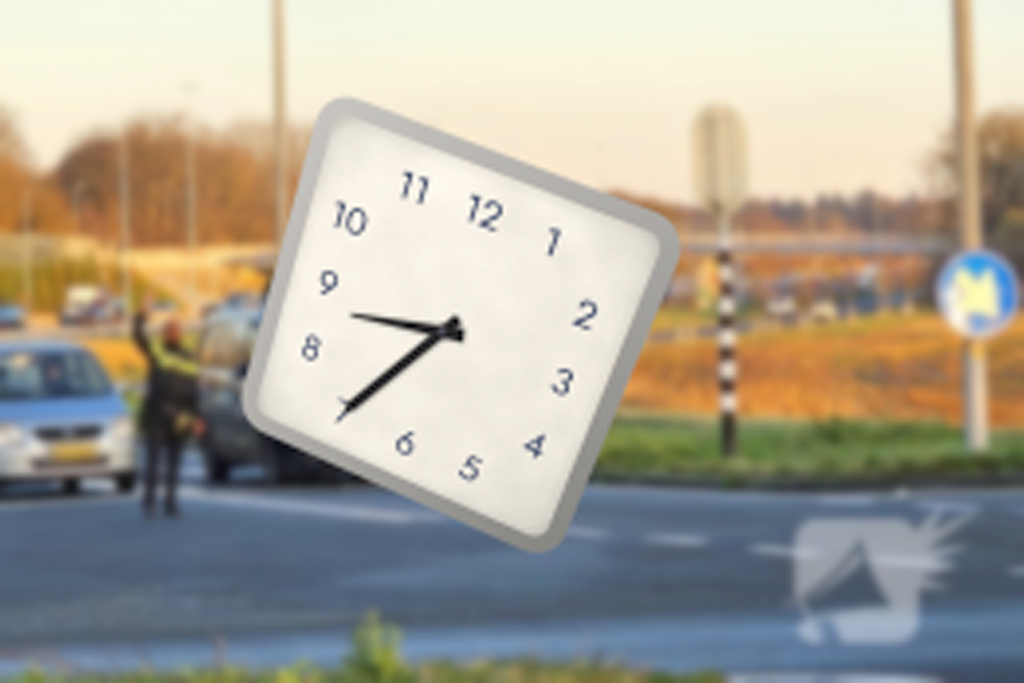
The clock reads 8,35
